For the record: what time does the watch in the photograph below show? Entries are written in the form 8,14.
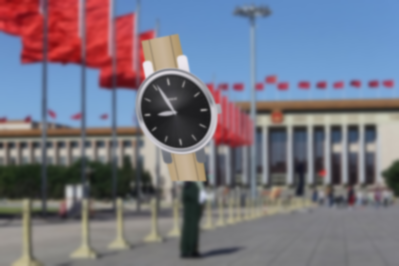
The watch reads 8,56
